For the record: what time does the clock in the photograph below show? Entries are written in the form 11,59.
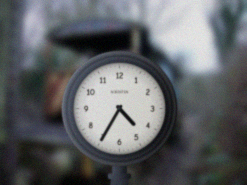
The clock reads 4,35
